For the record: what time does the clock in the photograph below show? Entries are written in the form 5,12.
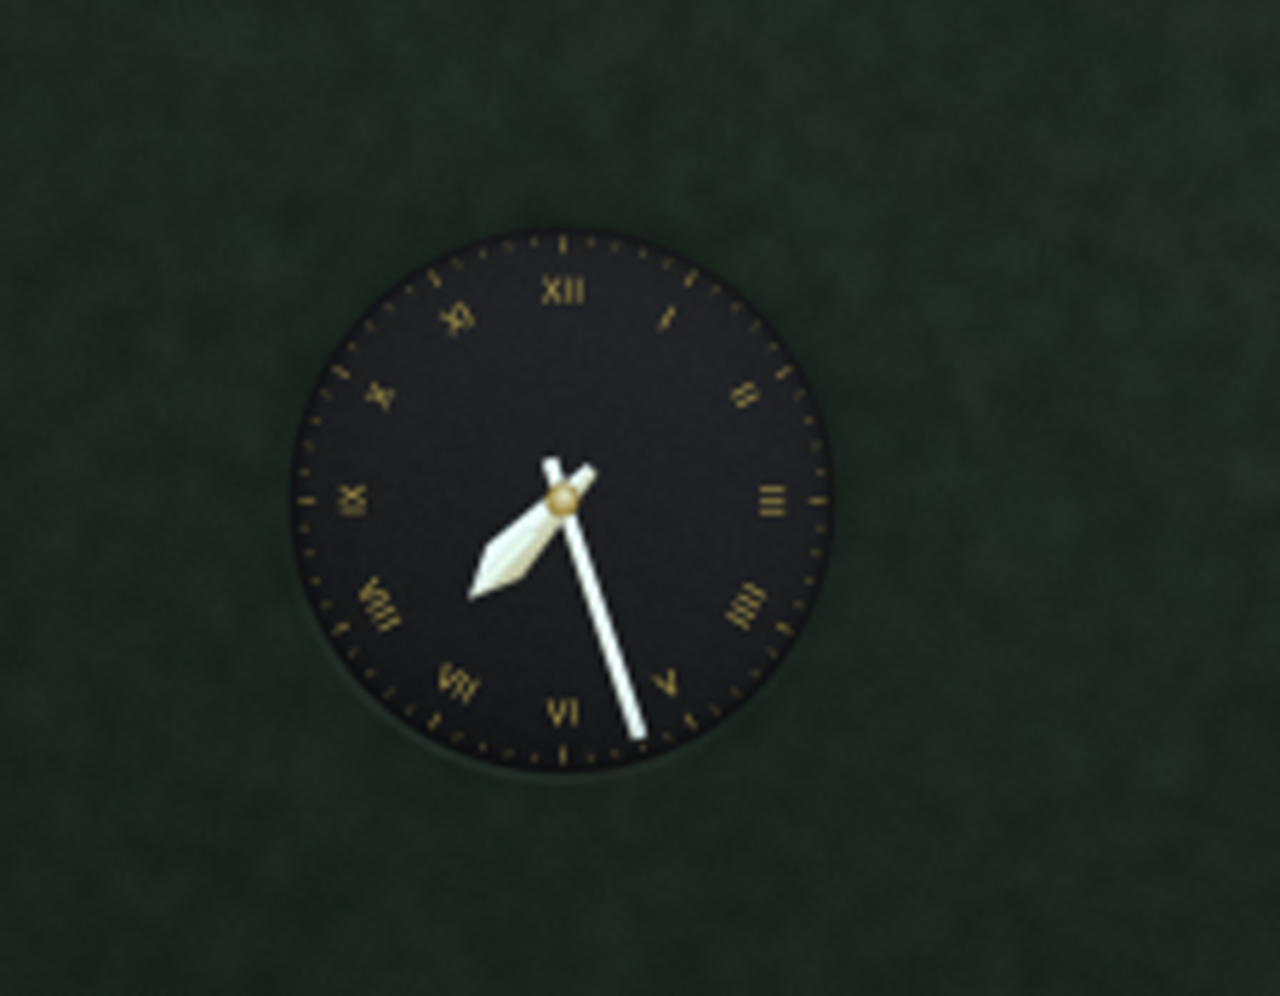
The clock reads 7,27
